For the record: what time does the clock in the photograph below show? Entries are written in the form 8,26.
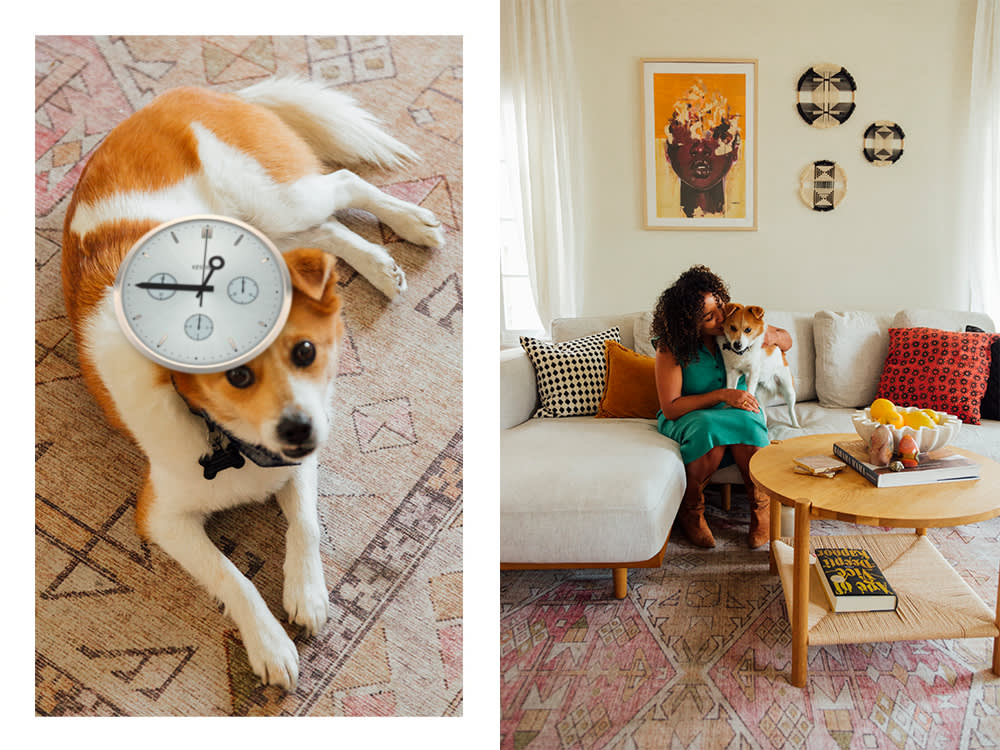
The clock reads 12,45
